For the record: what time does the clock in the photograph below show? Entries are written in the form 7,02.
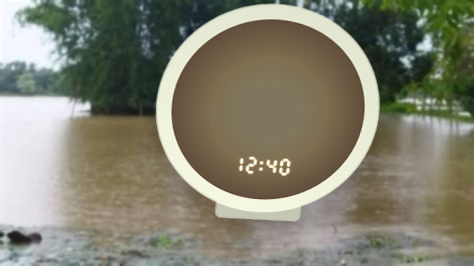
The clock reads 12,40
